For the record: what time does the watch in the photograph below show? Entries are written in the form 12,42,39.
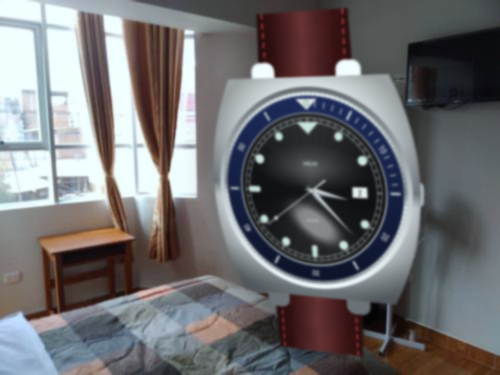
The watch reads 3,22,39
